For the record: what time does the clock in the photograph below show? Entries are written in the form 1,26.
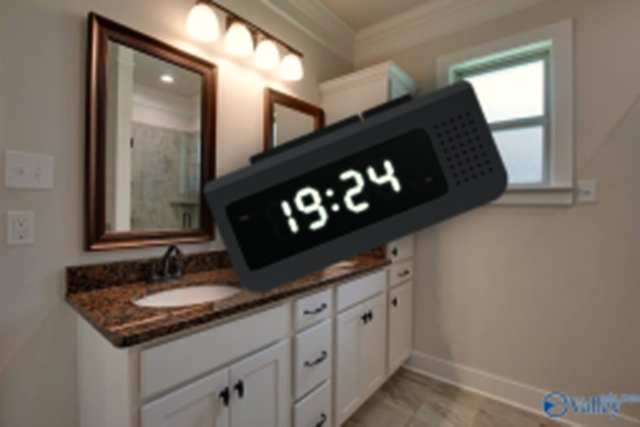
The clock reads 19,24
